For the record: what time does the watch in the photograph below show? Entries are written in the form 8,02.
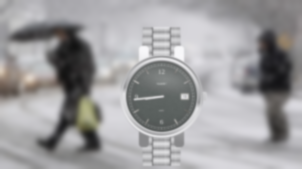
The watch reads 8,44
